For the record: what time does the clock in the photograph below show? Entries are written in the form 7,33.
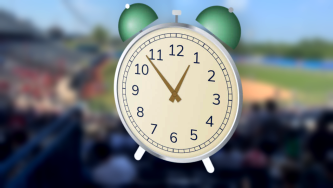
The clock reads 12,53
